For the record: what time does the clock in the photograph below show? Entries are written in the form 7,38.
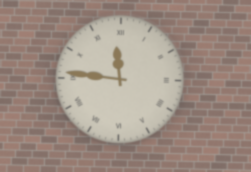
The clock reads 11,46
